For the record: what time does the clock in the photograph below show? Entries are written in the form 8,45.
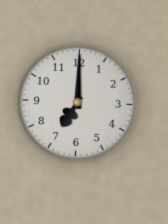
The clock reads 7,00
